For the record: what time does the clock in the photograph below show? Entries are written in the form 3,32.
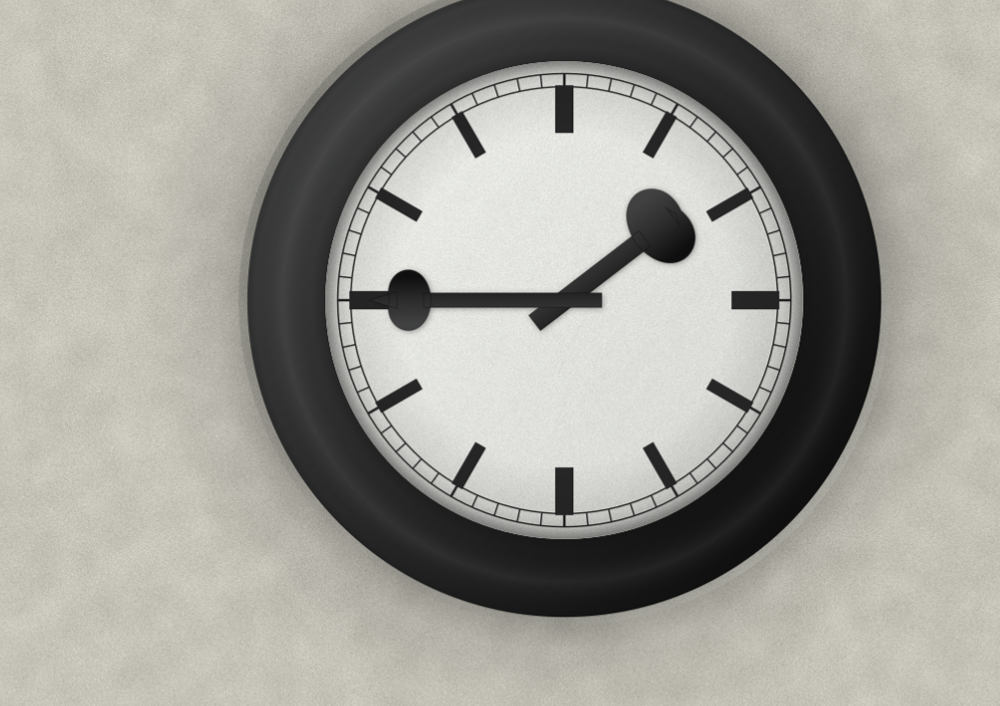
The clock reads 1,45
